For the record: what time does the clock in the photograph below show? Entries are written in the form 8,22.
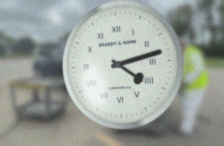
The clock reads 4,13
